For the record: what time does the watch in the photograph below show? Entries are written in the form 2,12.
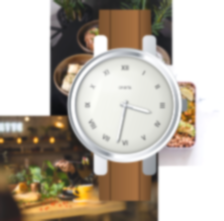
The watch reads 3,32
